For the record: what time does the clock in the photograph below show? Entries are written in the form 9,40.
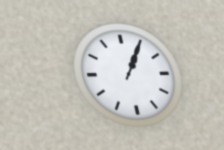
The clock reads 1,05
